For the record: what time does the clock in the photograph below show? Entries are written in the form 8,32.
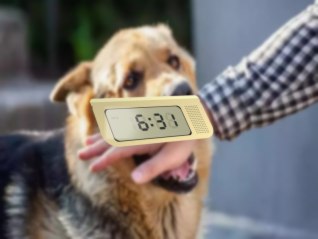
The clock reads 6,31
